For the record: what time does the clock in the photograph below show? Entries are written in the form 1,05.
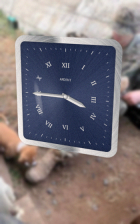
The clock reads 3,45
